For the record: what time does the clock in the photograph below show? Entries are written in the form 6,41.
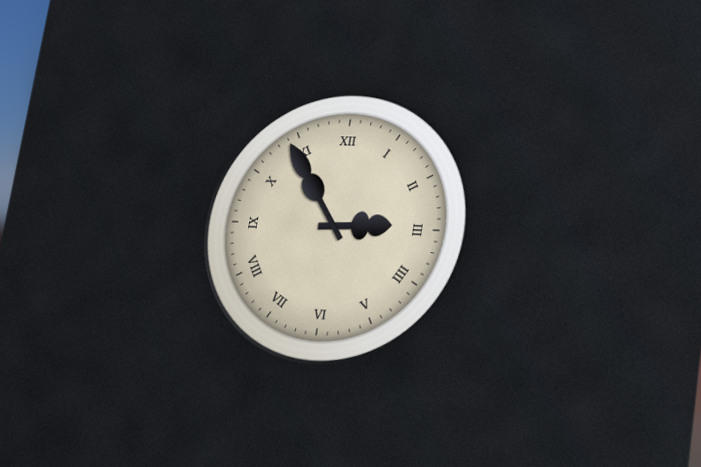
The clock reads 2,54
